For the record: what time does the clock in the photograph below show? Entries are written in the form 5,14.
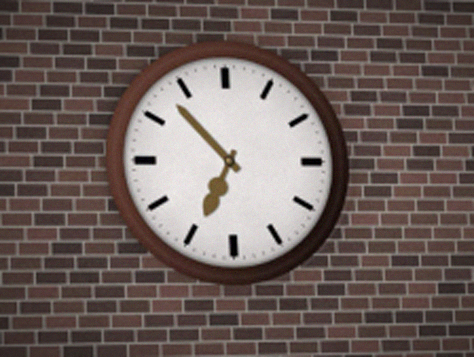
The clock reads 6,53
